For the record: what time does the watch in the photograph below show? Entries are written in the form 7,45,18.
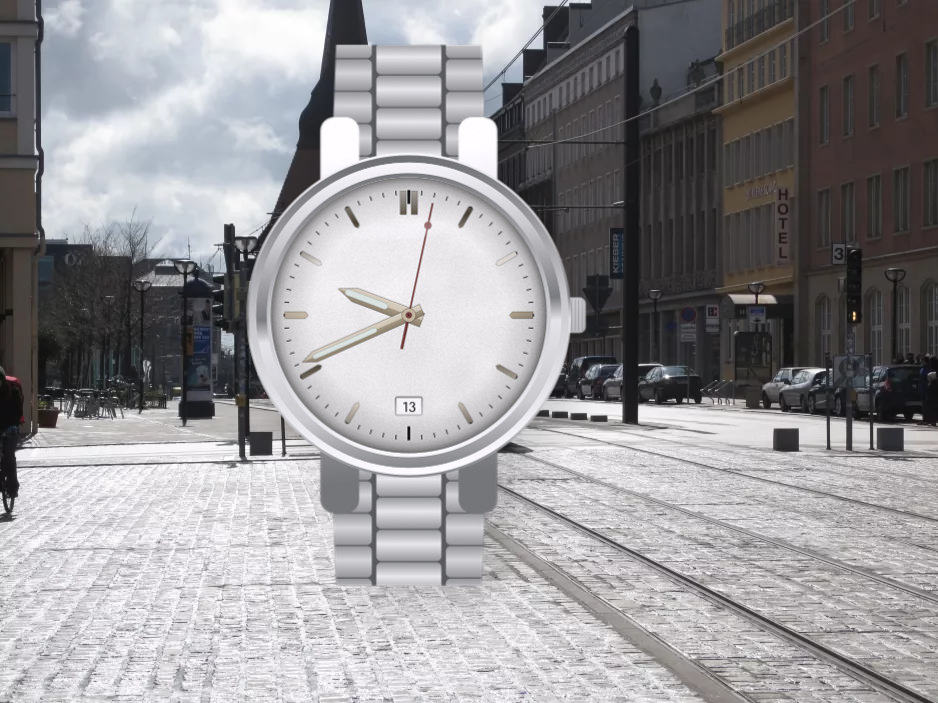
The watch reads 9,41,02
